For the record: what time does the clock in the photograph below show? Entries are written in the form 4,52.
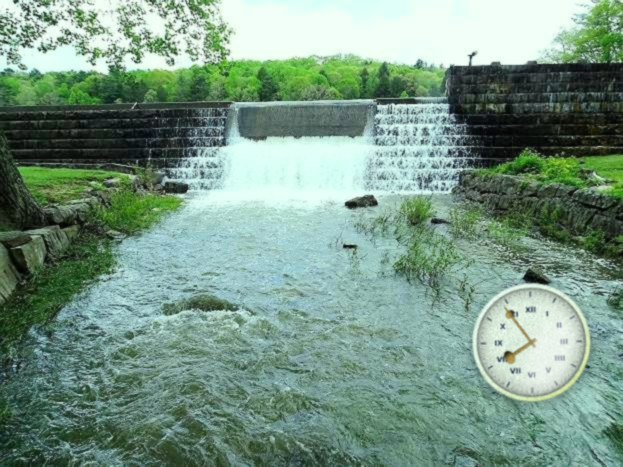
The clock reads 7,54
